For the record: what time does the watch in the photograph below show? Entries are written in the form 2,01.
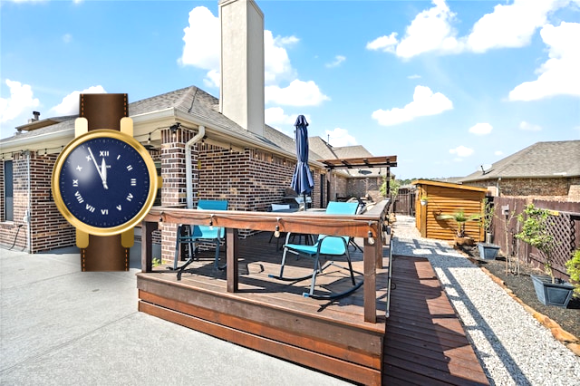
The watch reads 11,56
